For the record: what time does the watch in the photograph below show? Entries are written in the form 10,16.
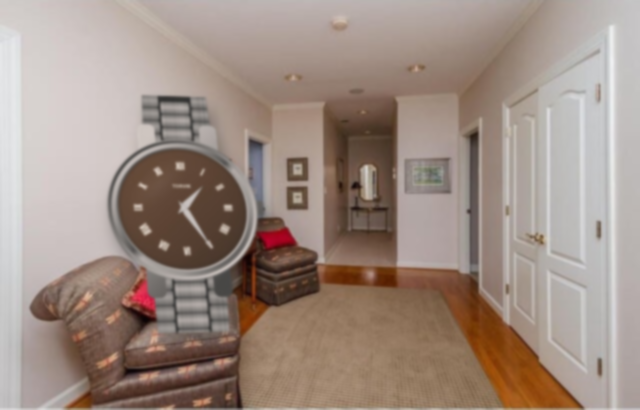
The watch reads 1,25
